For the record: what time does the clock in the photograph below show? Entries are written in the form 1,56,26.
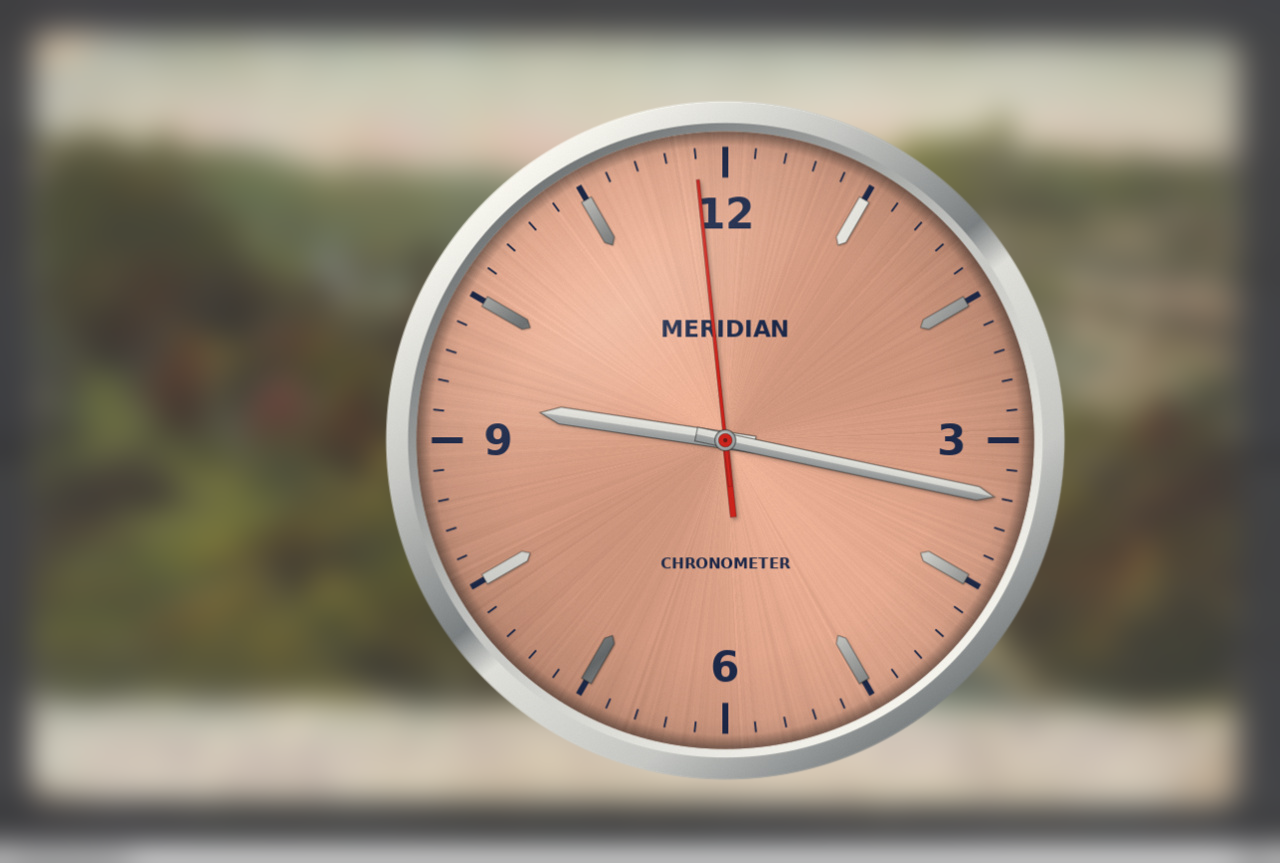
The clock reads 9,16,59
